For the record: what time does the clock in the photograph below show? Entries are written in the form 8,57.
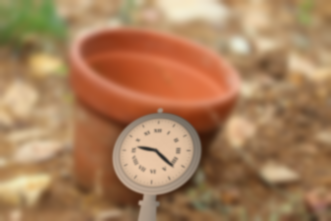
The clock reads 9,22
